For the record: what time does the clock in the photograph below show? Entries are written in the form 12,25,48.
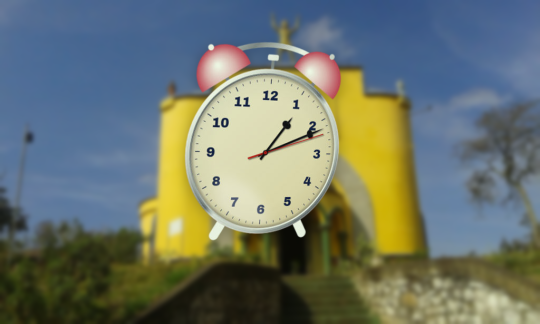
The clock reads 1,11,12
